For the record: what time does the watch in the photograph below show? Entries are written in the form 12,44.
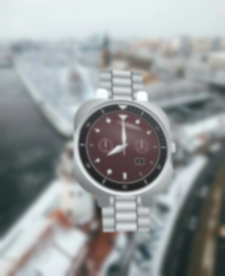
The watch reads 8,00
